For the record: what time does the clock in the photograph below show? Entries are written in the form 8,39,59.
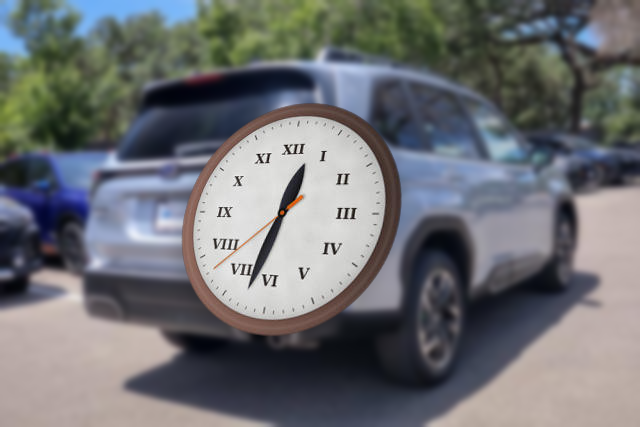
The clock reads 12,32,38
